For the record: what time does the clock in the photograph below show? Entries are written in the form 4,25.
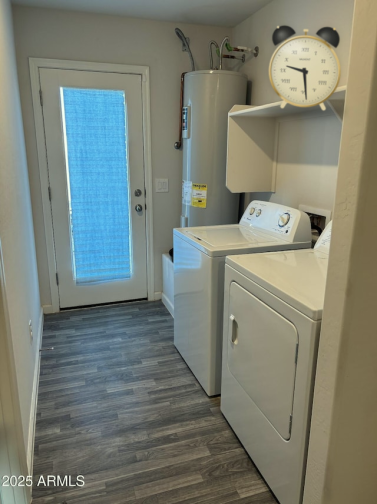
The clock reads 9,29
